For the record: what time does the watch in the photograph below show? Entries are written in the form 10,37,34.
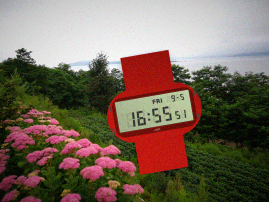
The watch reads 16,55,51
